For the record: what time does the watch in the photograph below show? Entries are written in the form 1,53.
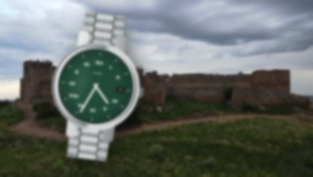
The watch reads 4,34
